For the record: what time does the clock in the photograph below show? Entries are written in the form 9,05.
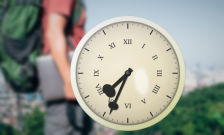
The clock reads 7,34
